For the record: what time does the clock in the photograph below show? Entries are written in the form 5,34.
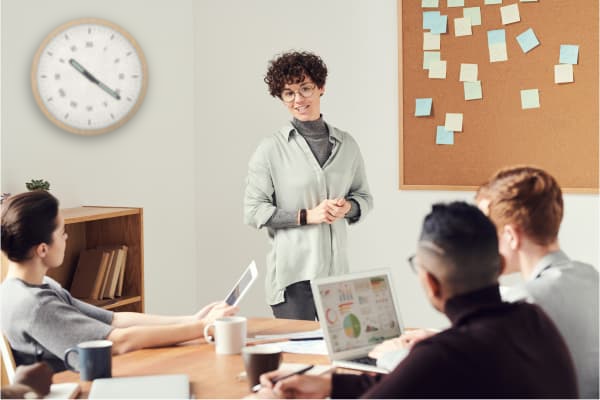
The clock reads 10,21
